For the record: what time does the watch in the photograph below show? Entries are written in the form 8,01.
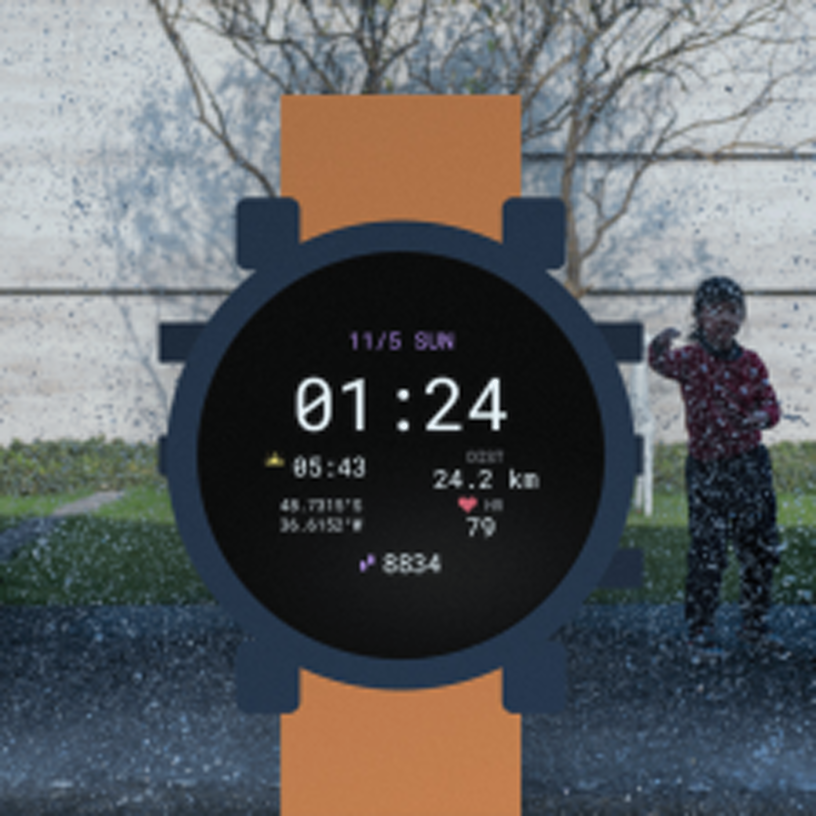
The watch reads 1,24
